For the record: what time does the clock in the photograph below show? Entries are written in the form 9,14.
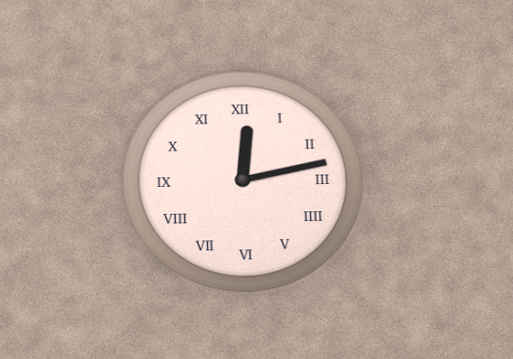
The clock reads 12,13
